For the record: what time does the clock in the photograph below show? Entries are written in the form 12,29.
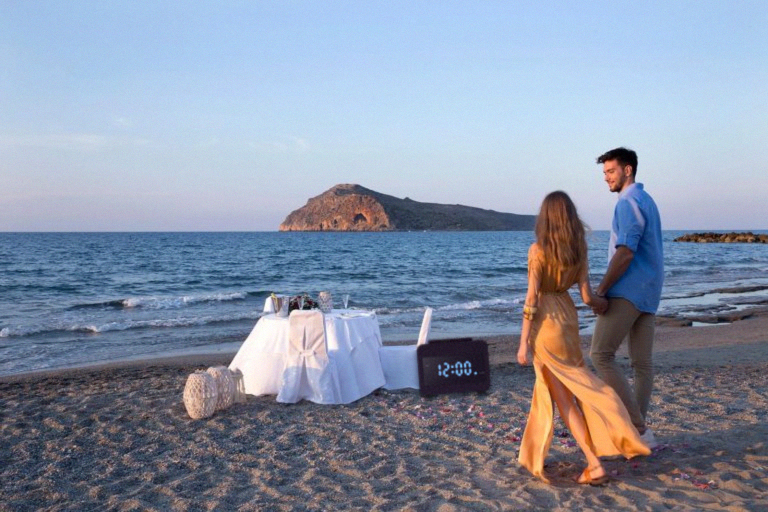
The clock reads 12,00
